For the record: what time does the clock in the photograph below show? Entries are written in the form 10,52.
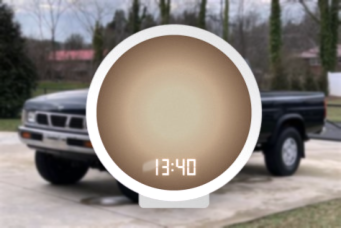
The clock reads 13,40
